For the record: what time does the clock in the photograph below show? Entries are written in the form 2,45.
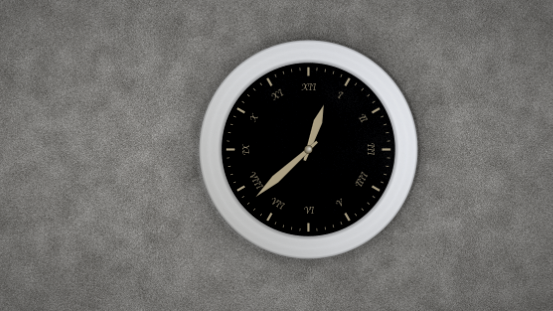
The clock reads 12,38
